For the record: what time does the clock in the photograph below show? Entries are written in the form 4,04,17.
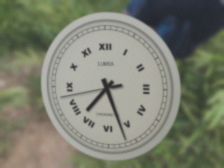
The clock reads 7,26,43
